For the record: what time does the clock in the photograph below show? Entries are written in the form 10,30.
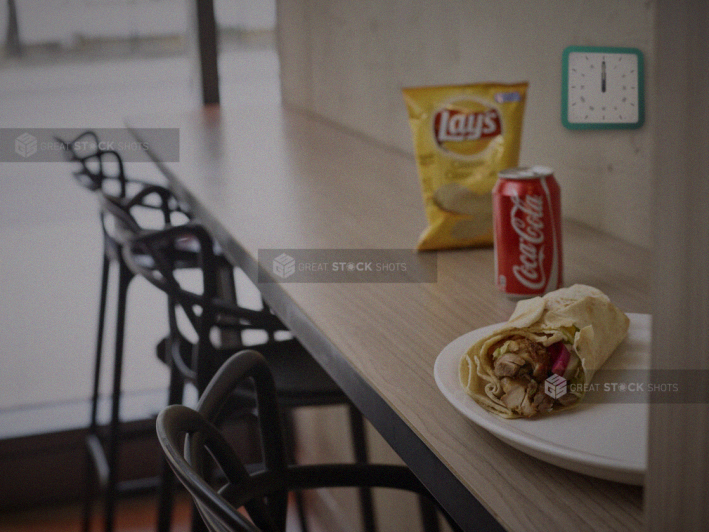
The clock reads 12,00
